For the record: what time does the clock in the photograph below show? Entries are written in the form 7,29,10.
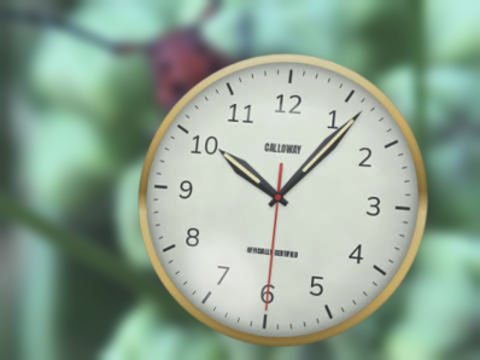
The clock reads 10,06,30
